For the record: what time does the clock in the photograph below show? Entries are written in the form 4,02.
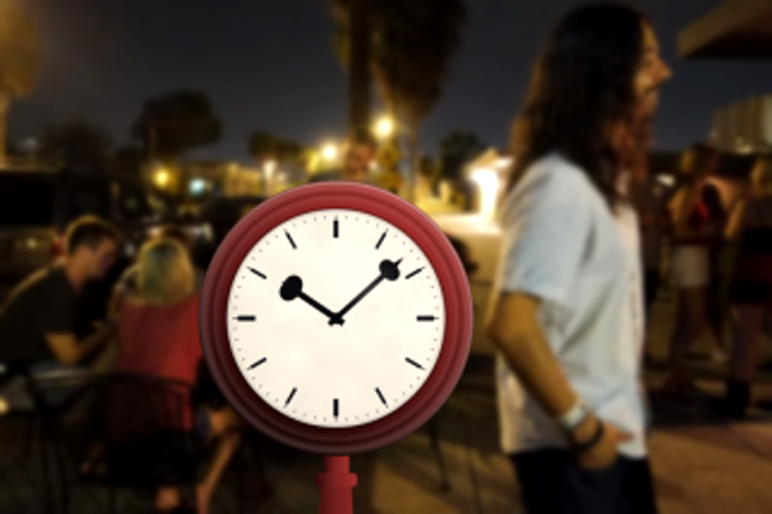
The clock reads 10,08
